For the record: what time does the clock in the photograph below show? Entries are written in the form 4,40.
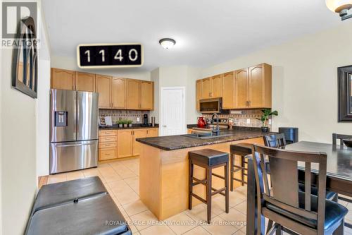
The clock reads 11,40
